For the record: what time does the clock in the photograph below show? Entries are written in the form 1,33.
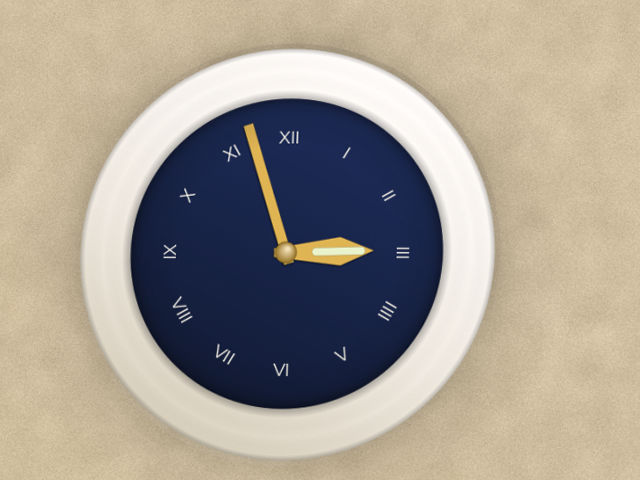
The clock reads 2,57
